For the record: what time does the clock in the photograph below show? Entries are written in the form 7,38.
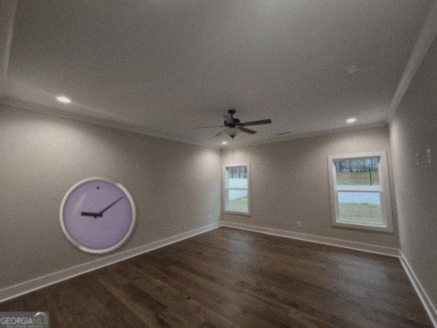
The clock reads 9,09
